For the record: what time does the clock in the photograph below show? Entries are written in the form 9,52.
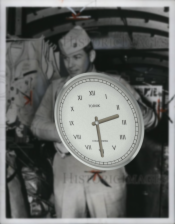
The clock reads 2,30
